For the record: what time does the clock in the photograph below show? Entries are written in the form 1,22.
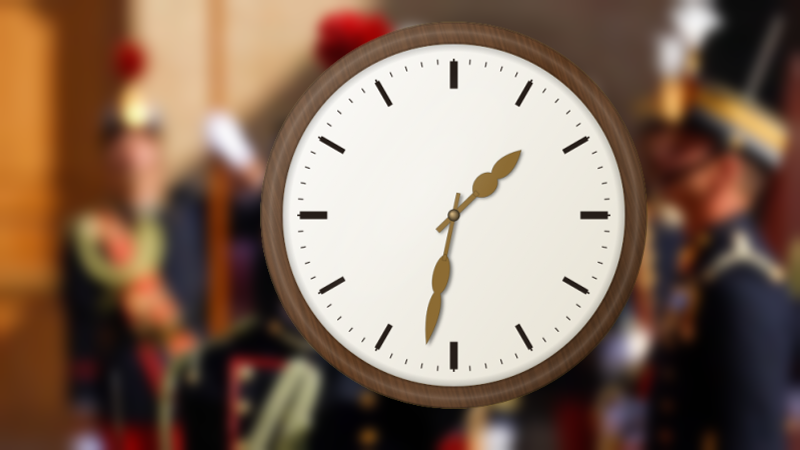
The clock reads 1,32
